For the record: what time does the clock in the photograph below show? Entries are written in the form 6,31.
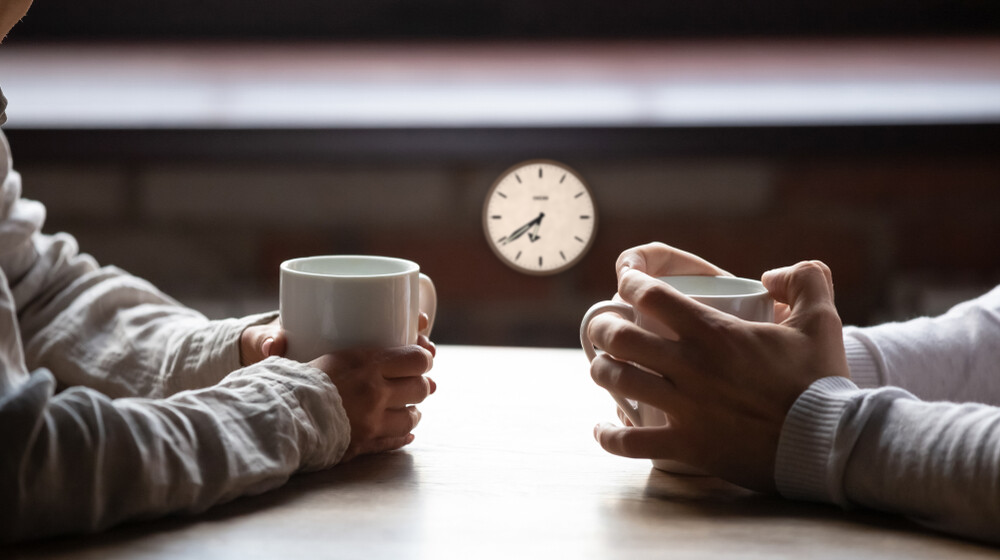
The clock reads 6,39
